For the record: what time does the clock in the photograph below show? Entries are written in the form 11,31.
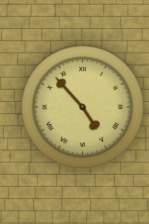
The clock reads 4,53
